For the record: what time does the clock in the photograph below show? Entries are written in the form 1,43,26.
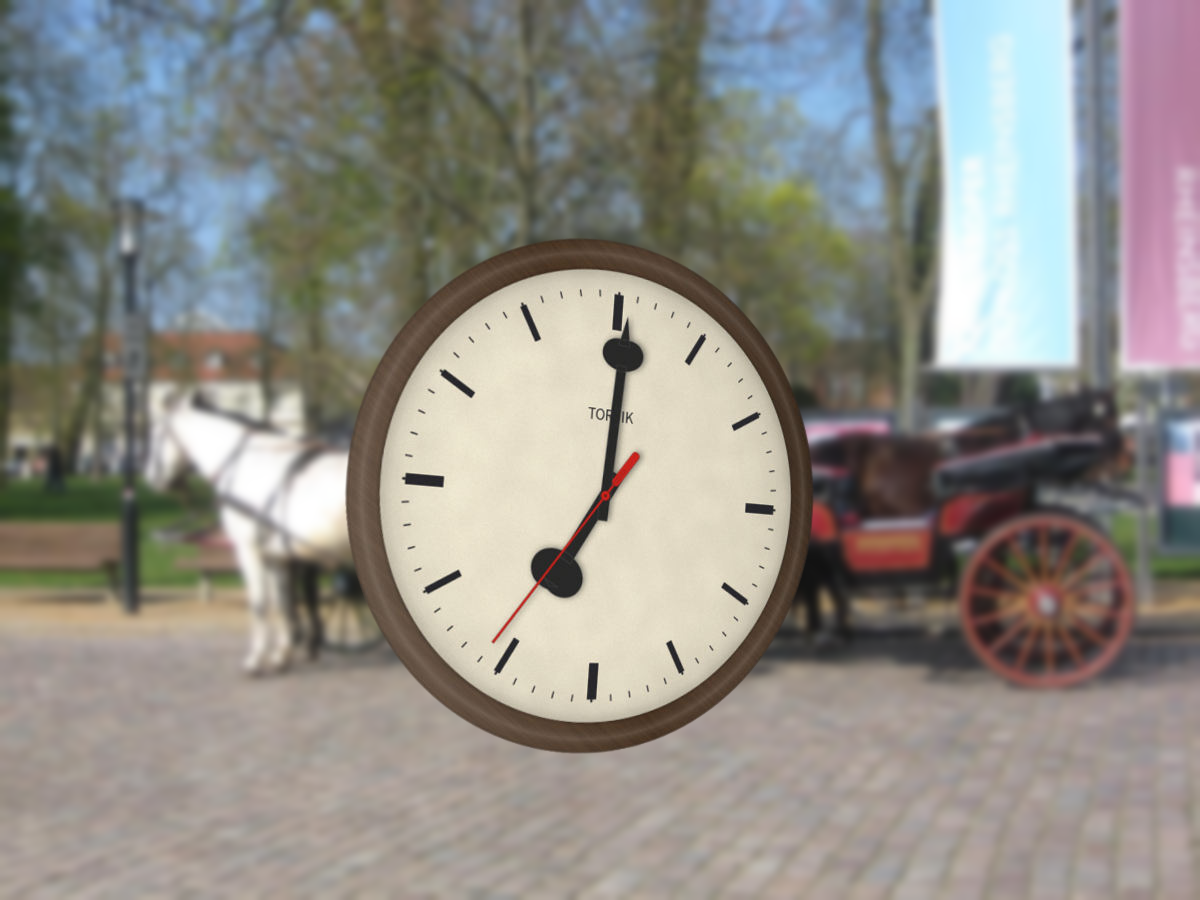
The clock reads 7,00,36
